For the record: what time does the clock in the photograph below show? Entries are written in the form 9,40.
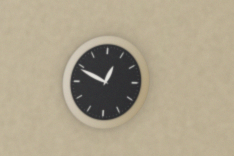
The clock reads 12,49
